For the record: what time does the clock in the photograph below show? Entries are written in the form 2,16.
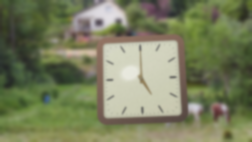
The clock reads 5,00
